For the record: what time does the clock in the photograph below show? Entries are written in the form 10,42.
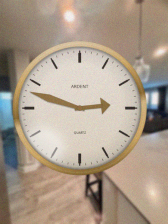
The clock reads 2,48
